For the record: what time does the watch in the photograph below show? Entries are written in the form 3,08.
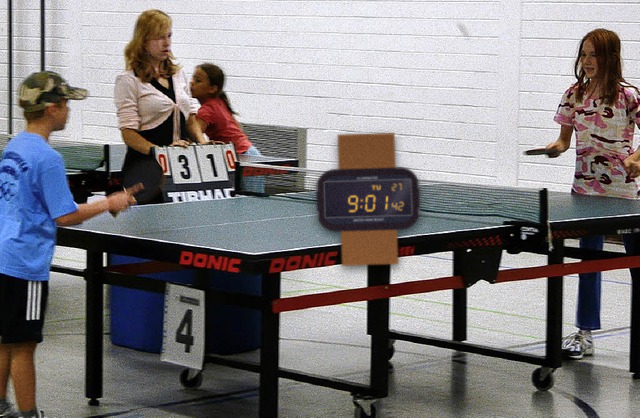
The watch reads 9,01
